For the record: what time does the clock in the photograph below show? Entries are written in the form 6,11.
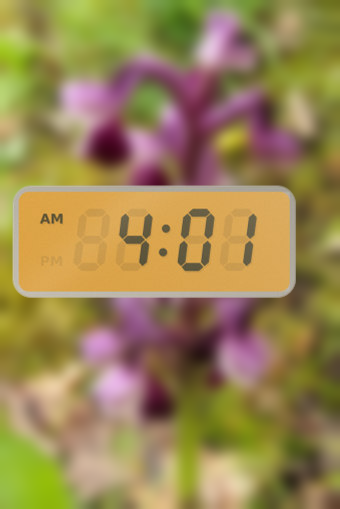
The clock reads 4,01
